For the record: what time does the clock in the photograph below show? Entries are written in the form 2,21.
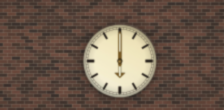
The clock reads 6,00
